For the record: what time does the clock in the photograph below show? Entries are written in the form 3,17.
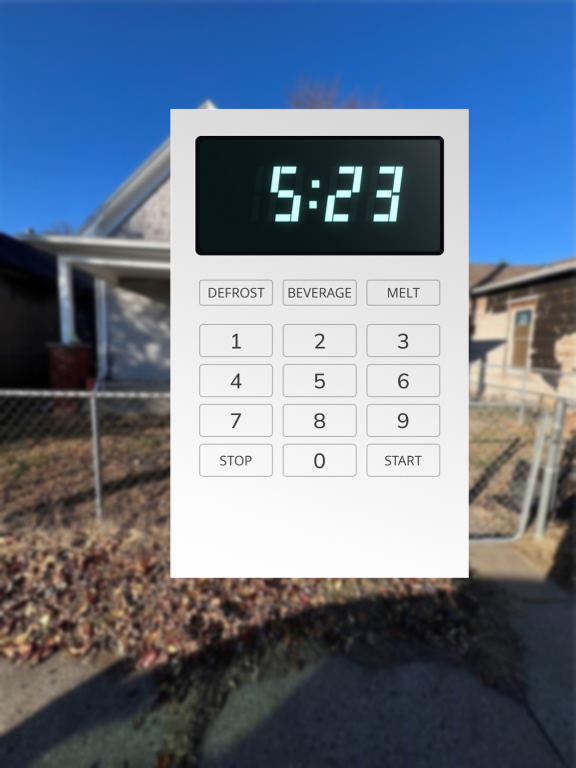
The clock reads 5,23
